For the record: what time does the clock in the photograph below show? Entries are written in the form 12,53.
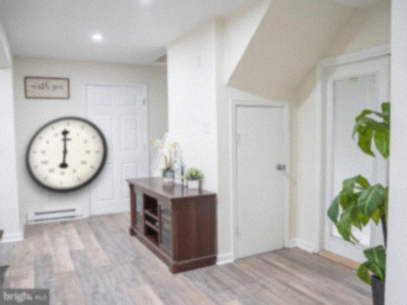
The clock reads 5,59
